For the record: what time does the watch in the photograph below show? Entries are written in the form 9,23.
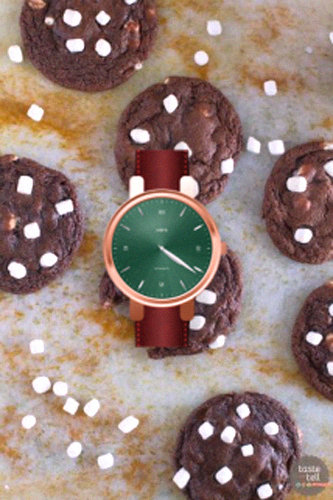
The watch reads 4,21
